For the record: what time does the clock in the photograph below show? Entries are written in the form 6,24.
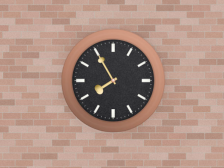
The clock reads 7,55
